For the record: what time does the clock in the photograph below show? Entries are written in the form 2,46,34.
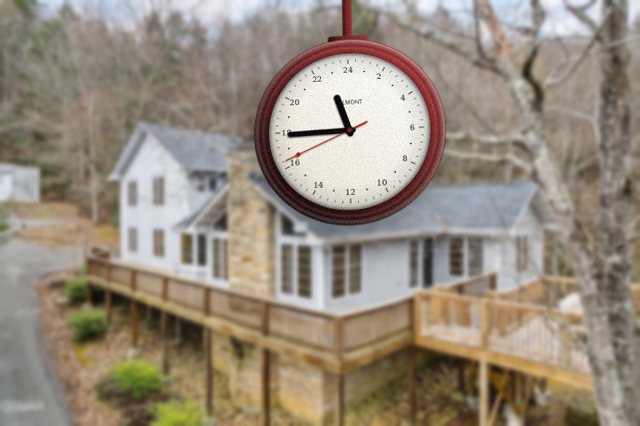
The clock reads 22,44,41
